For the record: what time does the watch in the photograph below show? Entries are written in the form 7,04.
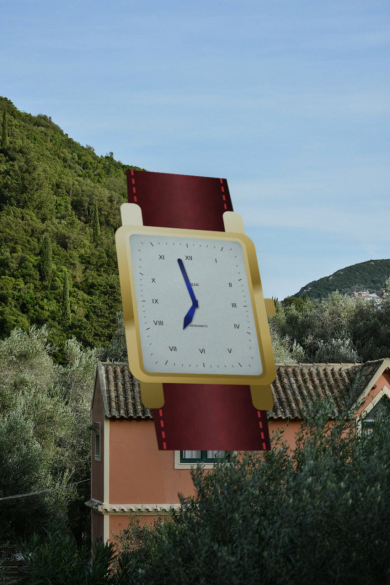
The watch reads 6,58
